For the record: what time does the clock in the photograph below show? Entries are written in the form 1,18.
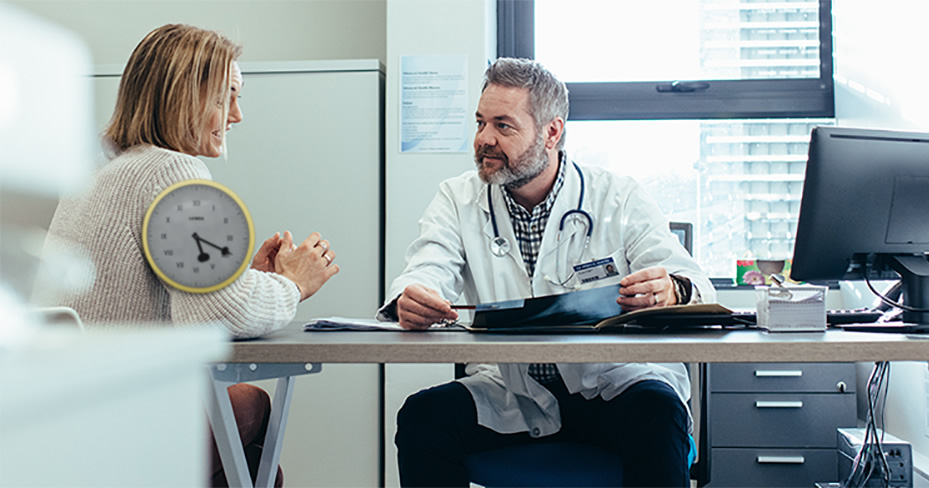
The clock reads 5,19
